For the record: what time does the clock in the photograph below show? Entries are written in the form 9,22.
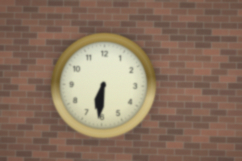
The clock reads 6,31
